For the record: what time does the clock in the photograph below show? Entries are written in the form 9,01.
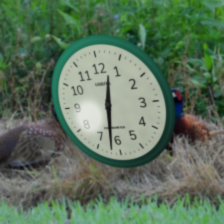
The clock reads 12,32
